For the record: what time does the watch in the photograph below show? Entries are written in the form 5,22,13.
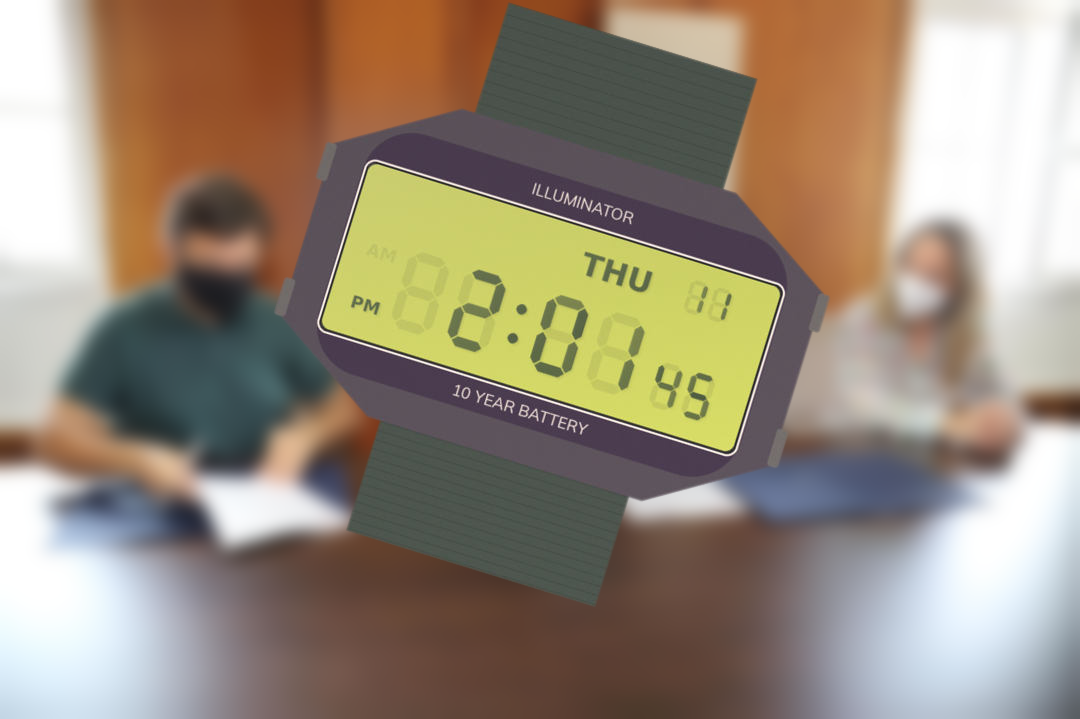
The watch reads 2,01,45
